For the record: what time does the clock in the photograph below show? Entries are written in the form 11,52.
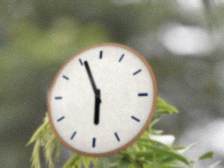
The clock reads 5,56
